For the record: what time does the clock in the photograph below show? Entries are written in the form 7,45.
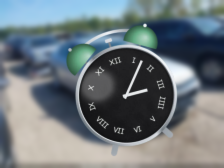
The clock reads 3,07
